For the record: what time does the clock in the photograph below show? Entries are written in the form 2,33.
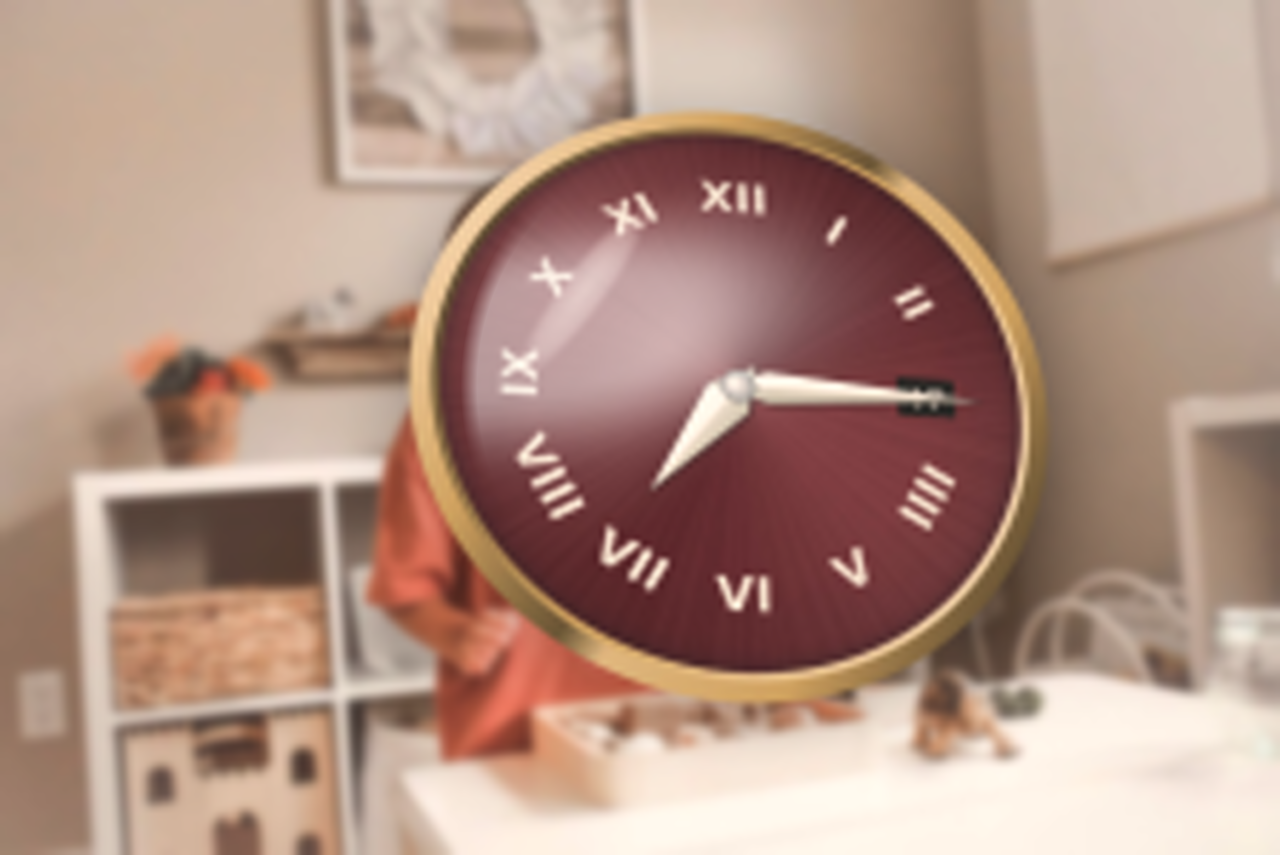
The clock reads 7,15
